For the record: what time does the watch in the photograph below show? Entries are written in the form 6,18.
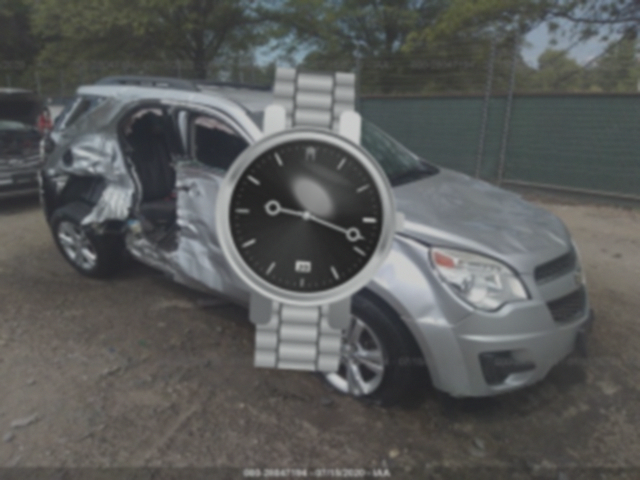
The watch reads 9,18
